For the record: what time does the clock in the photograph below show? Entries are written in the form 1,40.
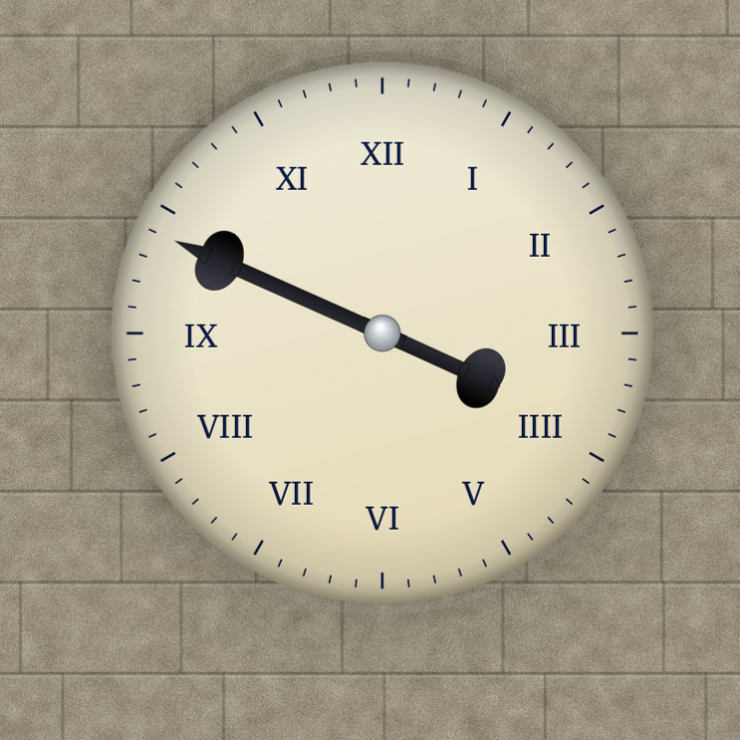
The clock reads 3,49
